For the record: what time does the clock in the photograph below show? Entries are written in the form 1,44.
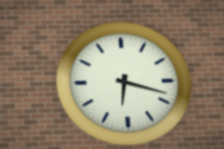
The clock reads 6,18
